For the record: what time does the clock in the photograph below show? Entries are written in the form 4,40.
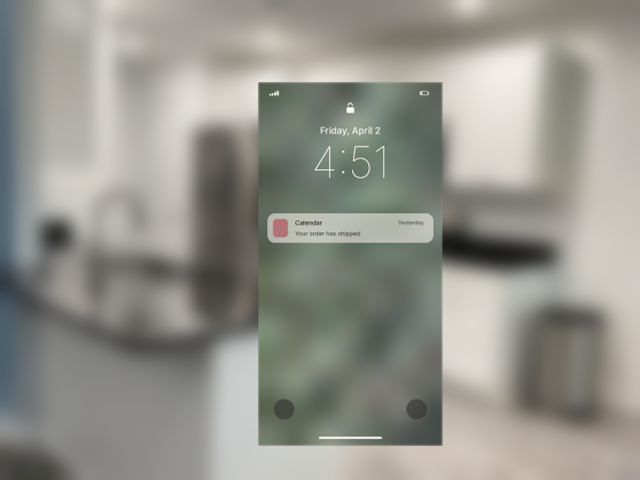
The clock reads 4,51
